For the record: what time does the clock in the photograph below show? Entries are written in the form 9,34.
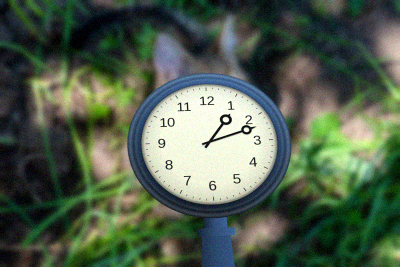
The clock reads 1,12
